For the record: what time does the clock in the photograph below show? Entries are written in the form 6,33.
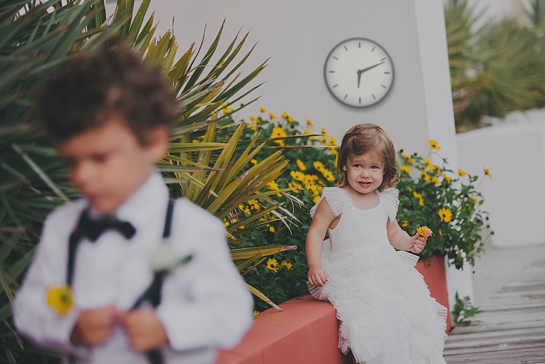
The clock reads 6,11
